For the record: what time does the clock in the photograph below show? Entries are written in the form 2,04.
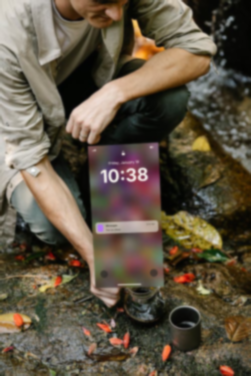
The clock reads 10,38
